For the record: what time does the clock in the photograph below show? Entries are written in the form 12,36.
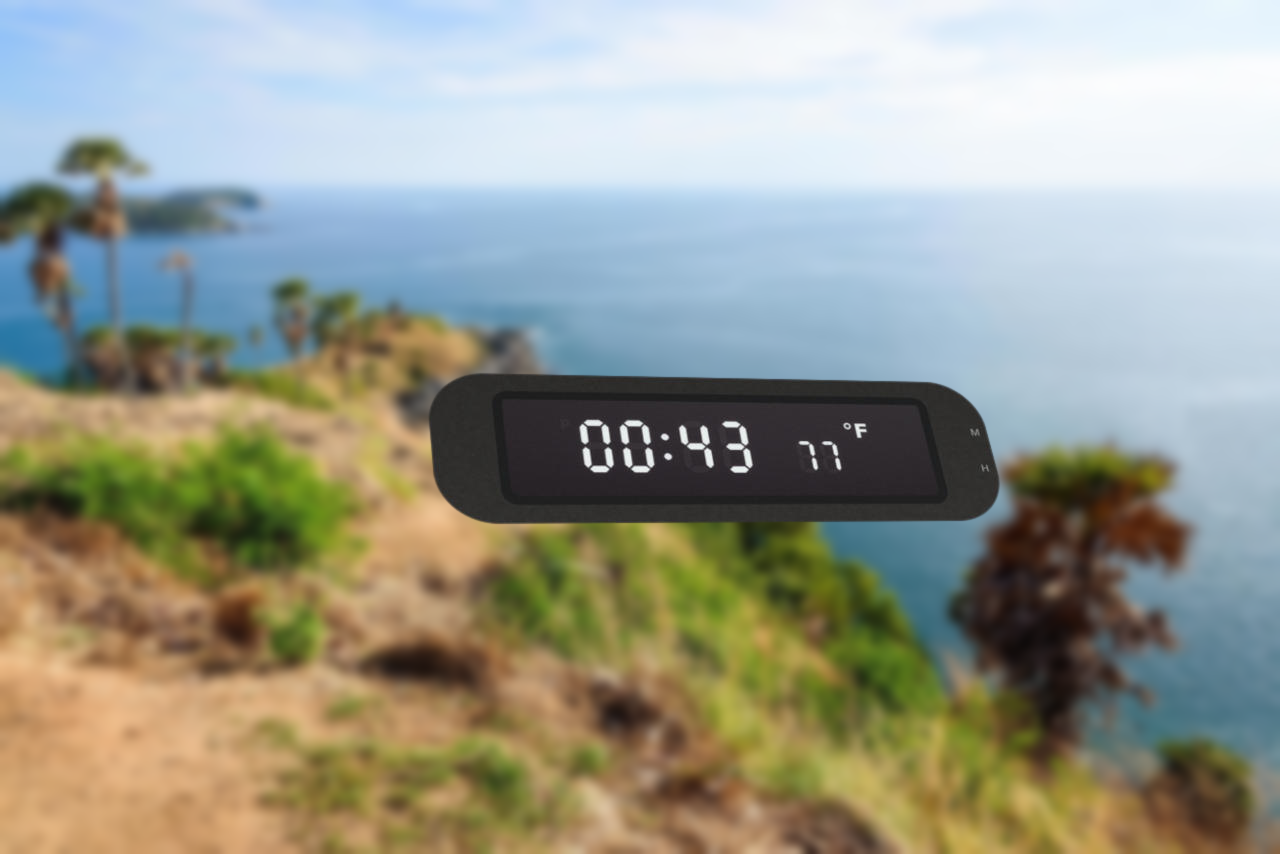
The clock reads 0,43
